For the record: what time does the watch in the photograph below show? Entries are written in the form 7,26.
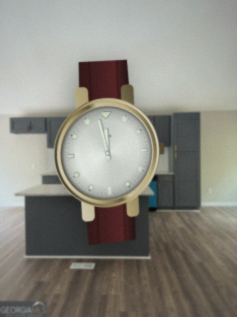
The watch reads 11,58
